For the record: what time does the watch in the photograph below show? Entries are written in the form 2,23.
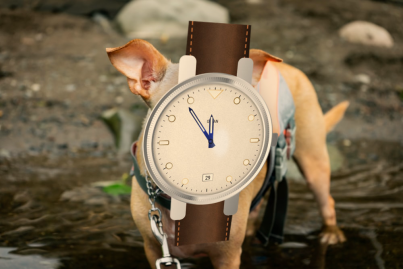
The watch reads 11,54
